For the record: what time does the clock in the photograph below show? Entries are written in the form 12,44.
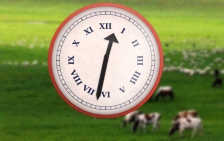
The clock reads 12,32
